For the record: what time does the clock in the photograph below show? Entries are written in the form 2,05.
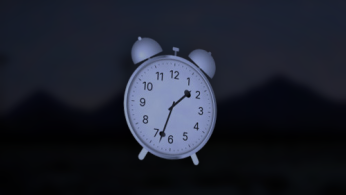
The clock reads 1,33
